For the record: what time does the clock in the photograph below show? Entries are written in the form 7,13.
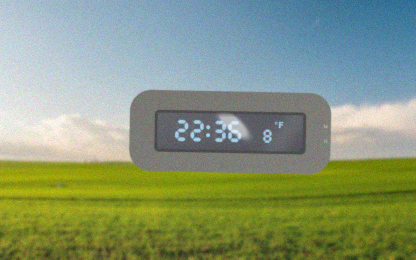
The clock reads 22,36
